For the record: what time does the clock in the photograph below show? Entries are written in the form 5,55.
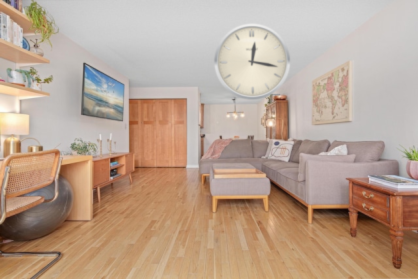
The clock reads 12,17
